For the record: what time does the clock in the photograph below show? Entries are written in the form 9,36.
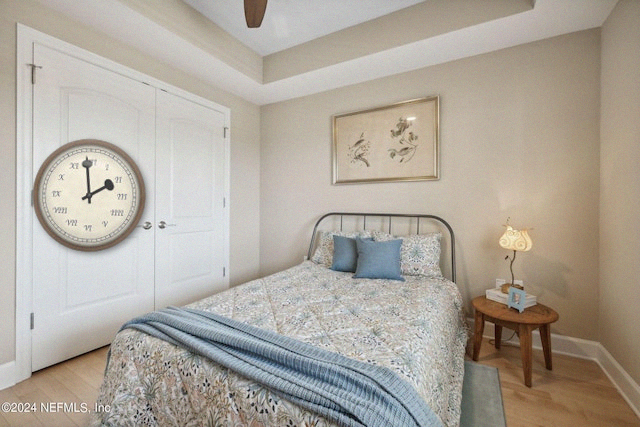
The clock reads 1,59
